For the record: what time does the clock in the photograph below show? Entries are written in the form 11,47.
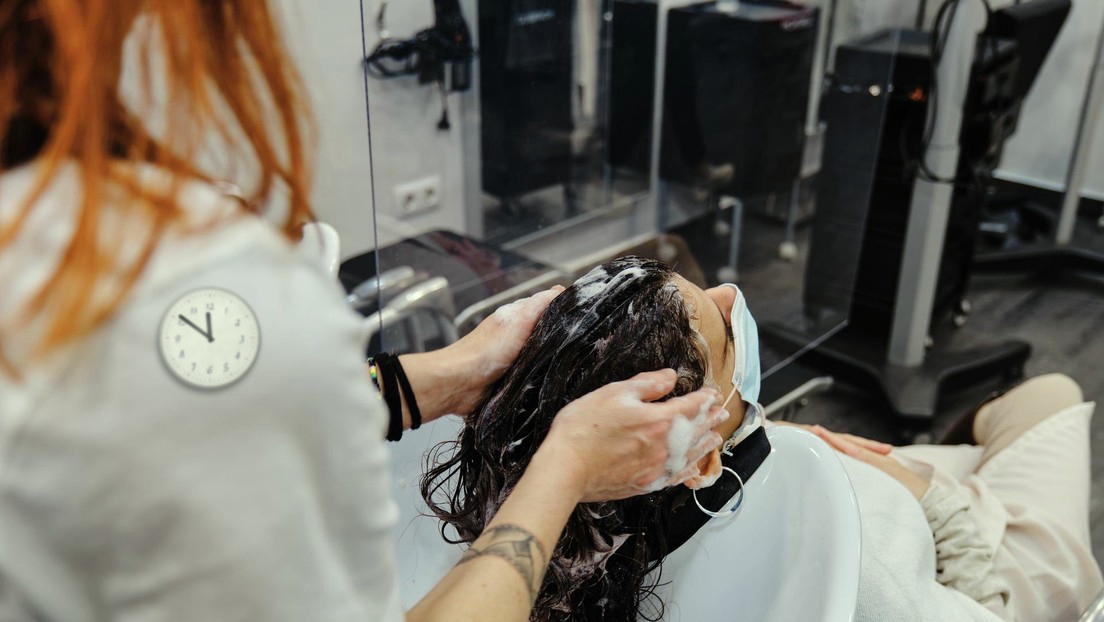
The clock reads 11,51
